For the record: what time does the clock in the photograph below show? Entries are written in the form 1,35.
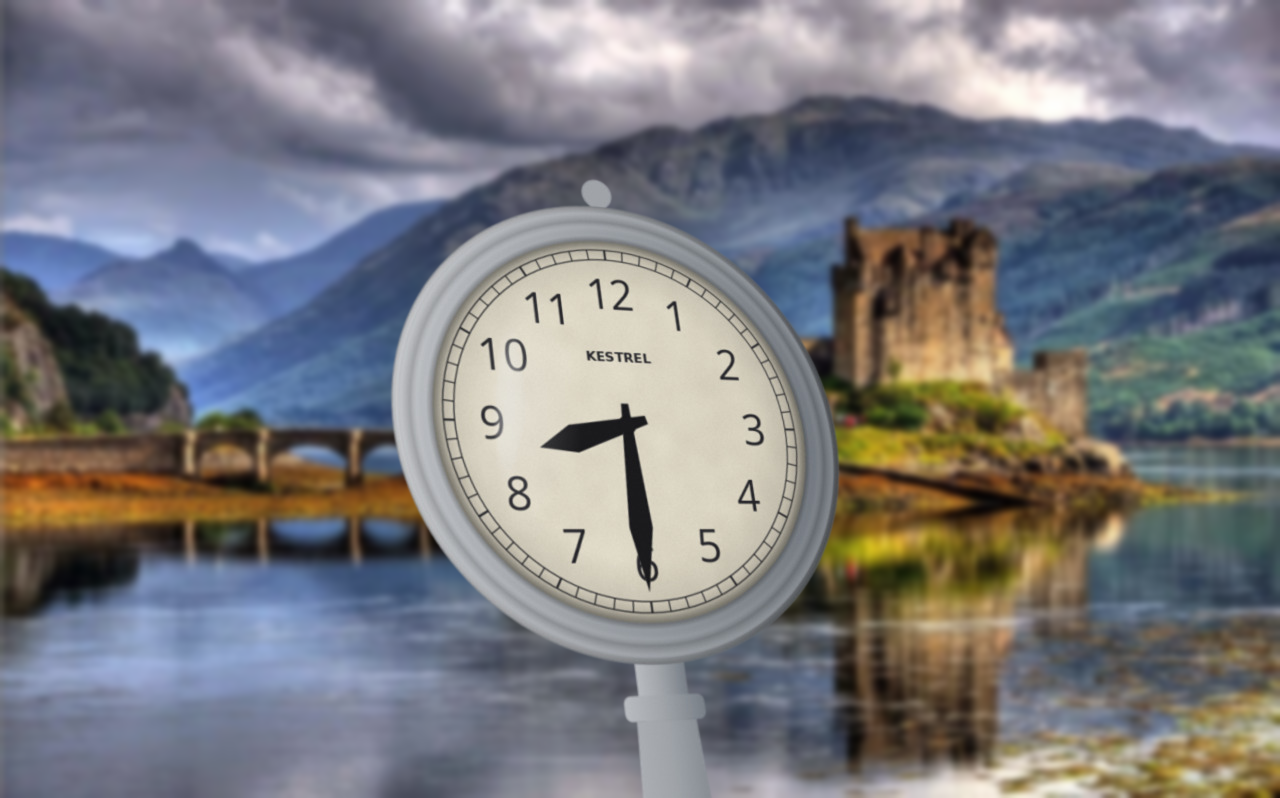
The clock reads 8,30
